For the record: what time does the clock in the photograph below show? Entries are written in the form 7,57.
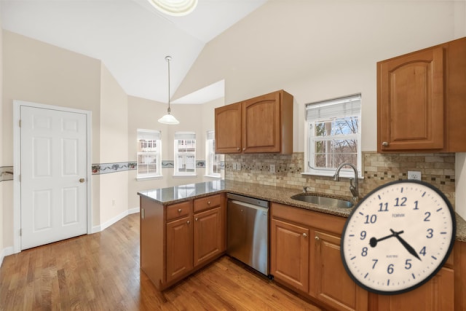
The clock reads 8,22
